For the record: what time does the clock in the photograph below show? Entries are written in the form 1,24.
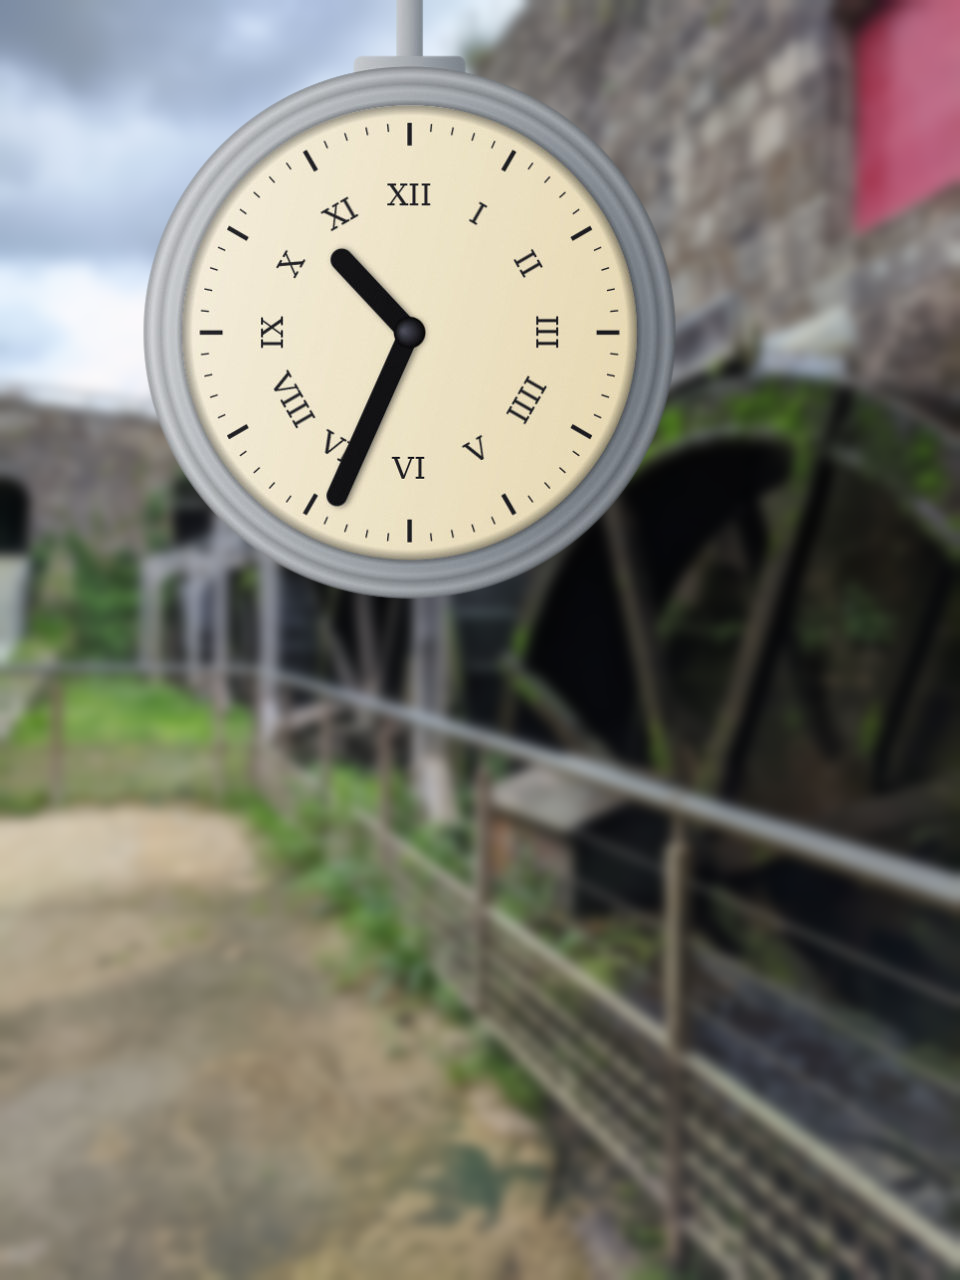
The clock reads 10,34
